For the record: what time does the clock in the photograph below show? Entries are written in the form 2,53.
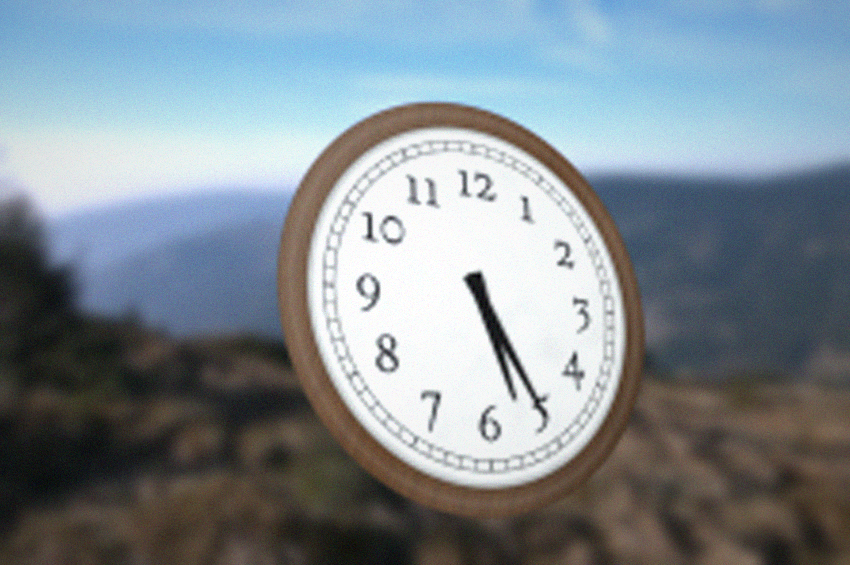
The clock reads 5,25
